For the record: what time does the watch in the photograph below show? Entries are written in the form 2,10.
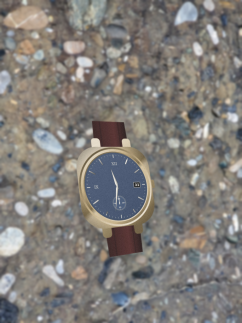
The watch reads 11,32
